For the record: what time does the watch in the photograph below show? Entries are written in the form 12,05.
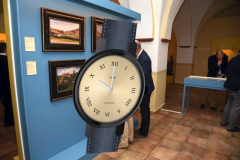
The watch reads 10,00
